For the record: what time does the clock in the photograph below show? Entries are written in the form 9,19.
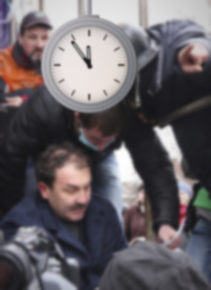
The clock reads 11,54
